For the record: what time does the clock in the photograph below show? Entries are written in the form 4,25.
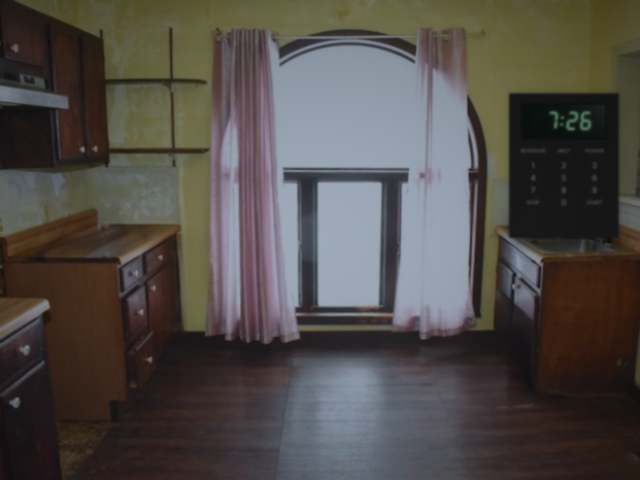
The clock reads 7,26
